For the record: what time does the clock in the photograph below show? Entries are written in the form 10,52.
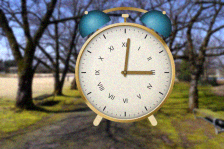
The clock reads 3,01
